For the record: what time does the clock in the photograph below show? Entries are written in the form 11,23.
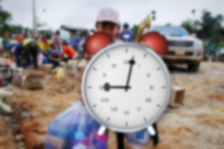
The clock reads 9,02
